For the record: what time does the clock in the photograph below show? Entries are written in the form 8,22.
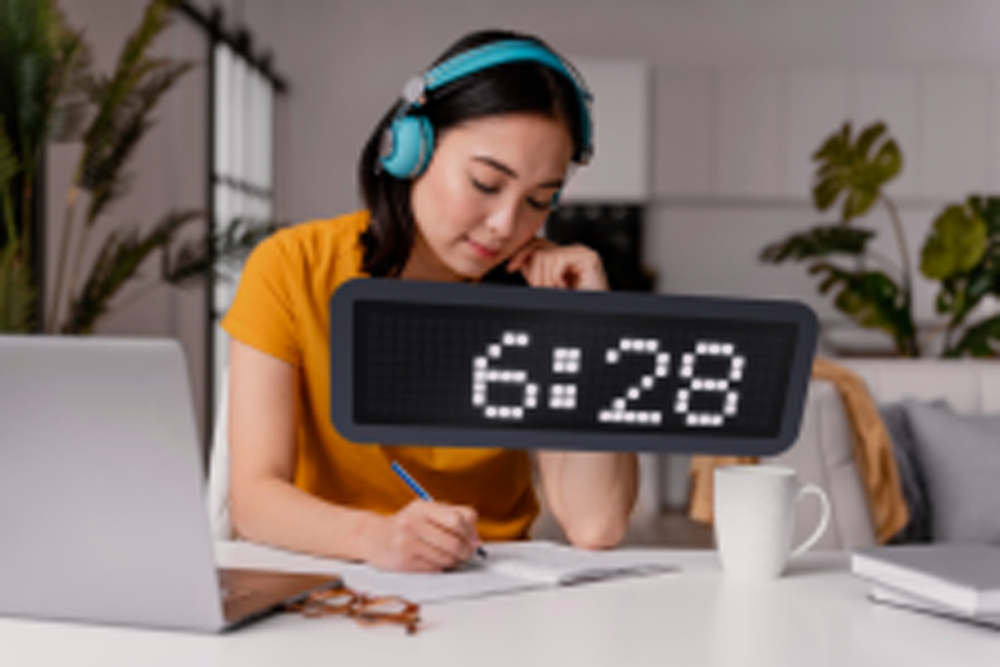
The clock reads 6,28
